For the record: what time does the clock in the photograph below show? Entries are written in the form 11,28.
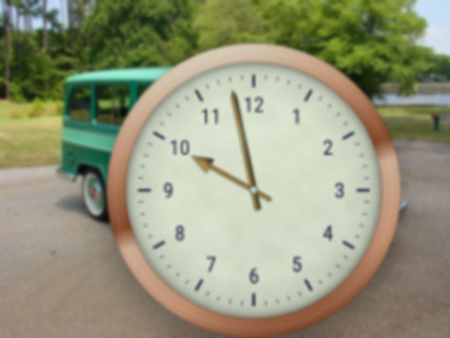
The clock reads 9,58
